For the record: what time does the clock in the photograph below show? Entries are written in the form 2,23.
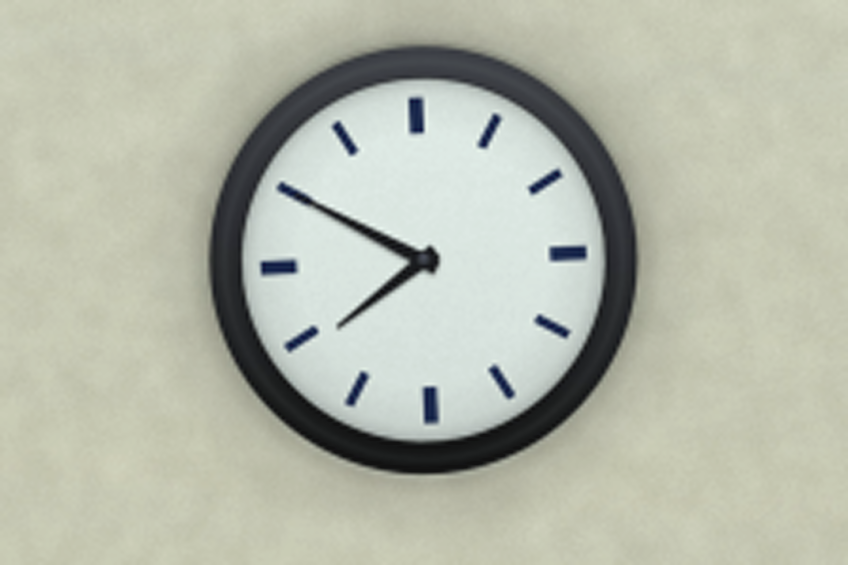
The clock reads 7,50
